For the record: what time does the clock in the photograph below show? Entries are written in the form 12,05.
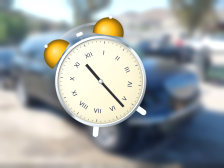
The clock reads 11,27
